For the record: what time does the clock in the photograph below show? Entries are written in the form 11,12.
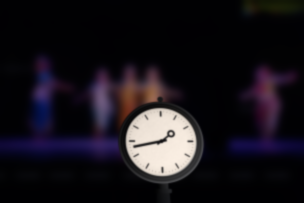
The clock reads 1,43
